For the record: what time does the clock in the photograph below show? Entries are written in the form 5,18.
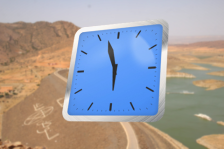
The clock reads 5,57
